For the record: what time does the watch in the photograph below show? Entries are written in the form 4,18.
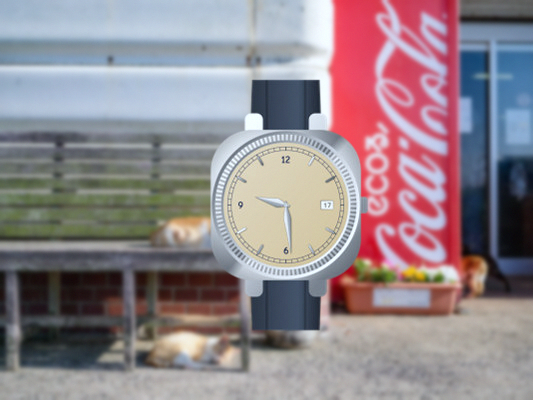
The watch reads 9,29
